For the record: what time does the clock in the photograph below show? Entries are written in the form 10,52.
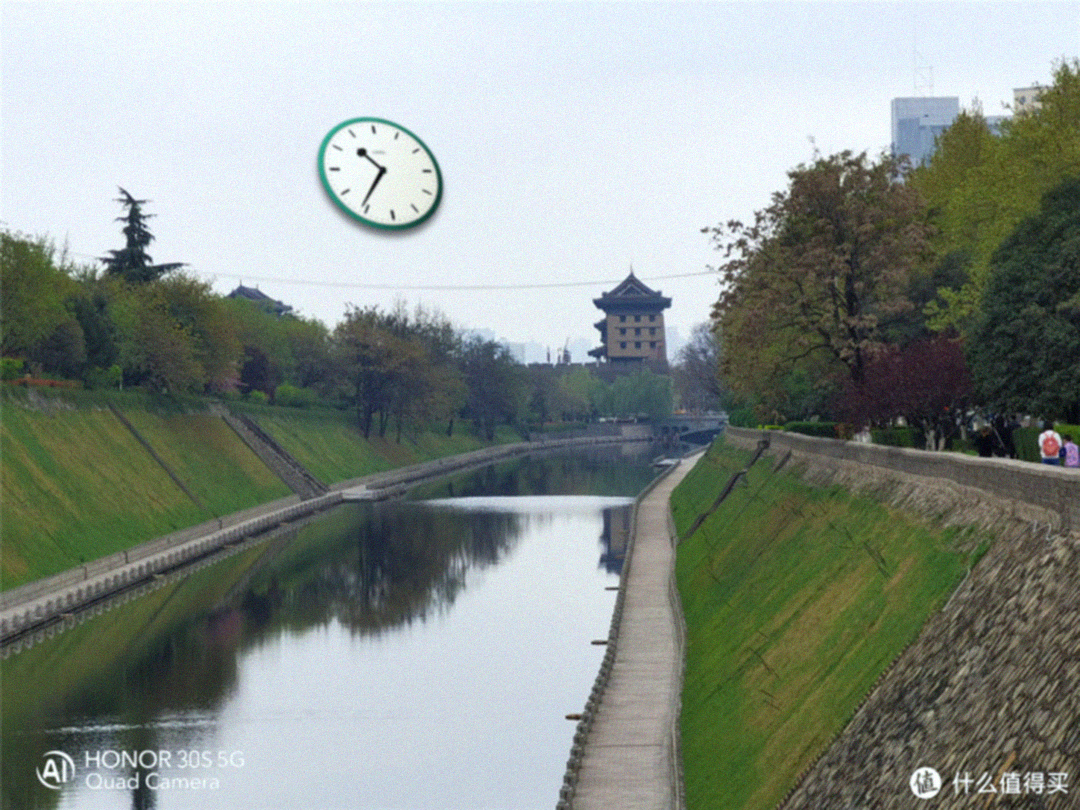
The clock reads 10,36
